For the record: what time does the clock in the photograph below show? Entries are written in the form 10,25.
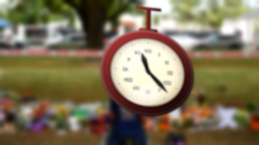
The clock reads 11,23
